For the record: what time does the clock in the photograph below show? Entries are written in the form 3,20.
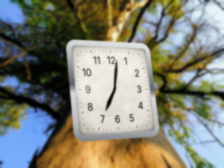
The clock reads 7,02
